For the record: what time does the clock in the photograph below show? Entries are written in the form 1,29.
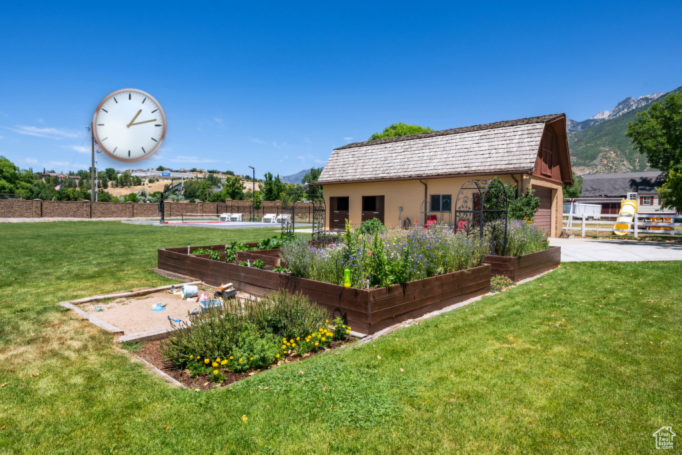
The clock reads 1,13
